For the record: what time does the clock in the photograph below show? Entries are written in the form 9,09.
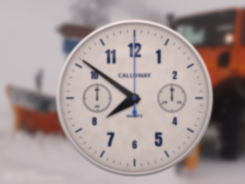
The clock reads 7,51
